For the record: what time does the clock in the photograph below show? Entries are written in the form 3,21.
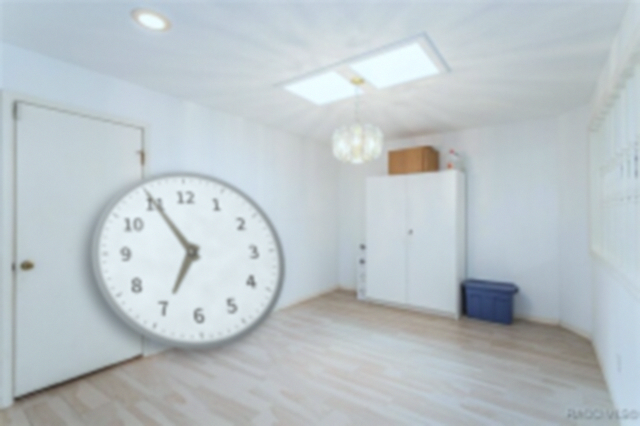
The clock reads 6,55
